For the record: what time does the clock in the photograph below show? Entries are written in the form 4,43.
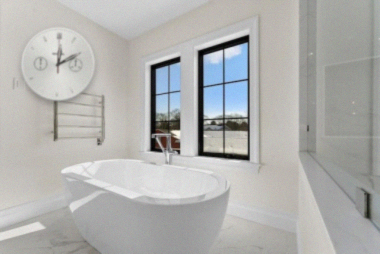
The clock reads 12,10
